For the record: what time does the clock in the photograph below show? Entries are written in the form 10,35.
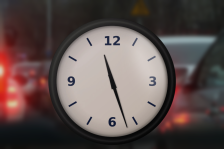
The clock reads 11,27
